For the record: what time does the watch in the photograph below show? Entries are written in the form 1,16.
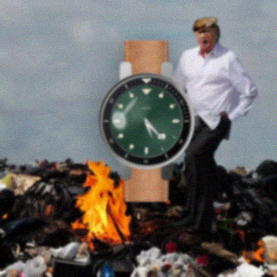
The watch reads 5,23
